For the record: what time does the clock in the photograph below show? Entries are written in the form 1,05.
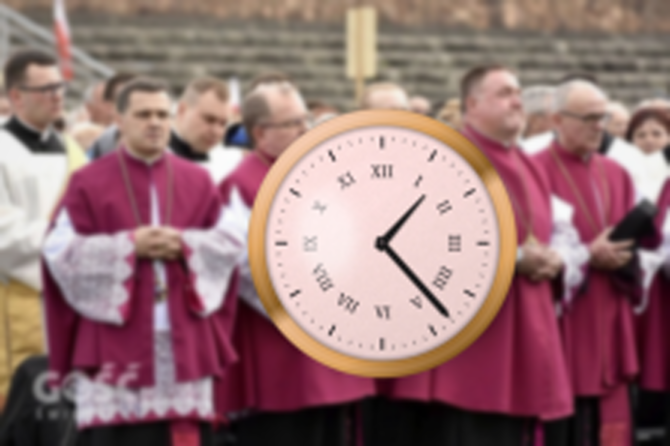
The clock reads 1,23
